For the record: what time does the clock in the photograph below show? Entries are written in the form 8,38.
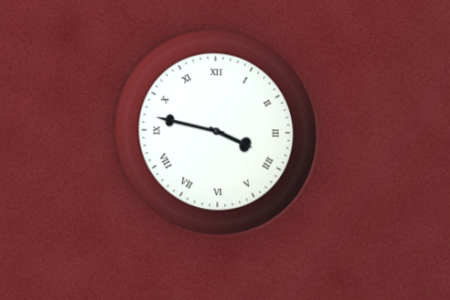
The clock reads 3,47
